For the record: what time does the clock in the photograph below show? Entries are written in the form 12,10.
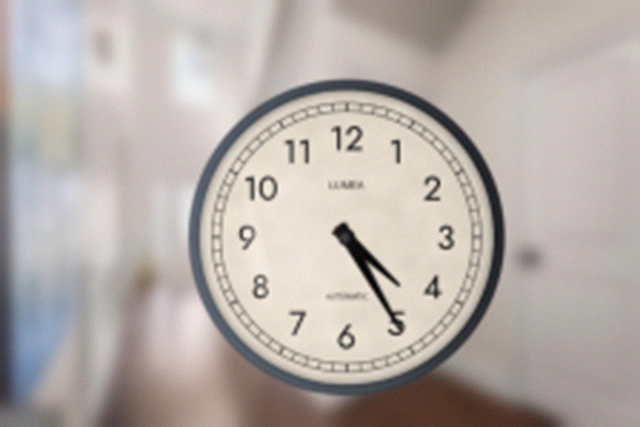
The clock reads 4,25
